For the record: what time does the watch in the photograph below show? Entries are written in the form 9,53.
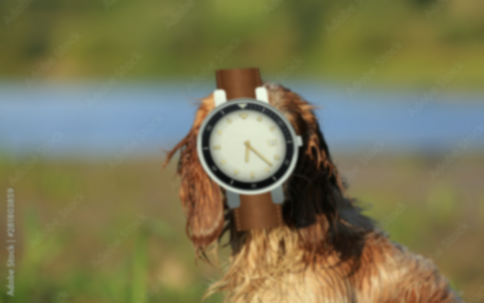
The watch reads 6,23
